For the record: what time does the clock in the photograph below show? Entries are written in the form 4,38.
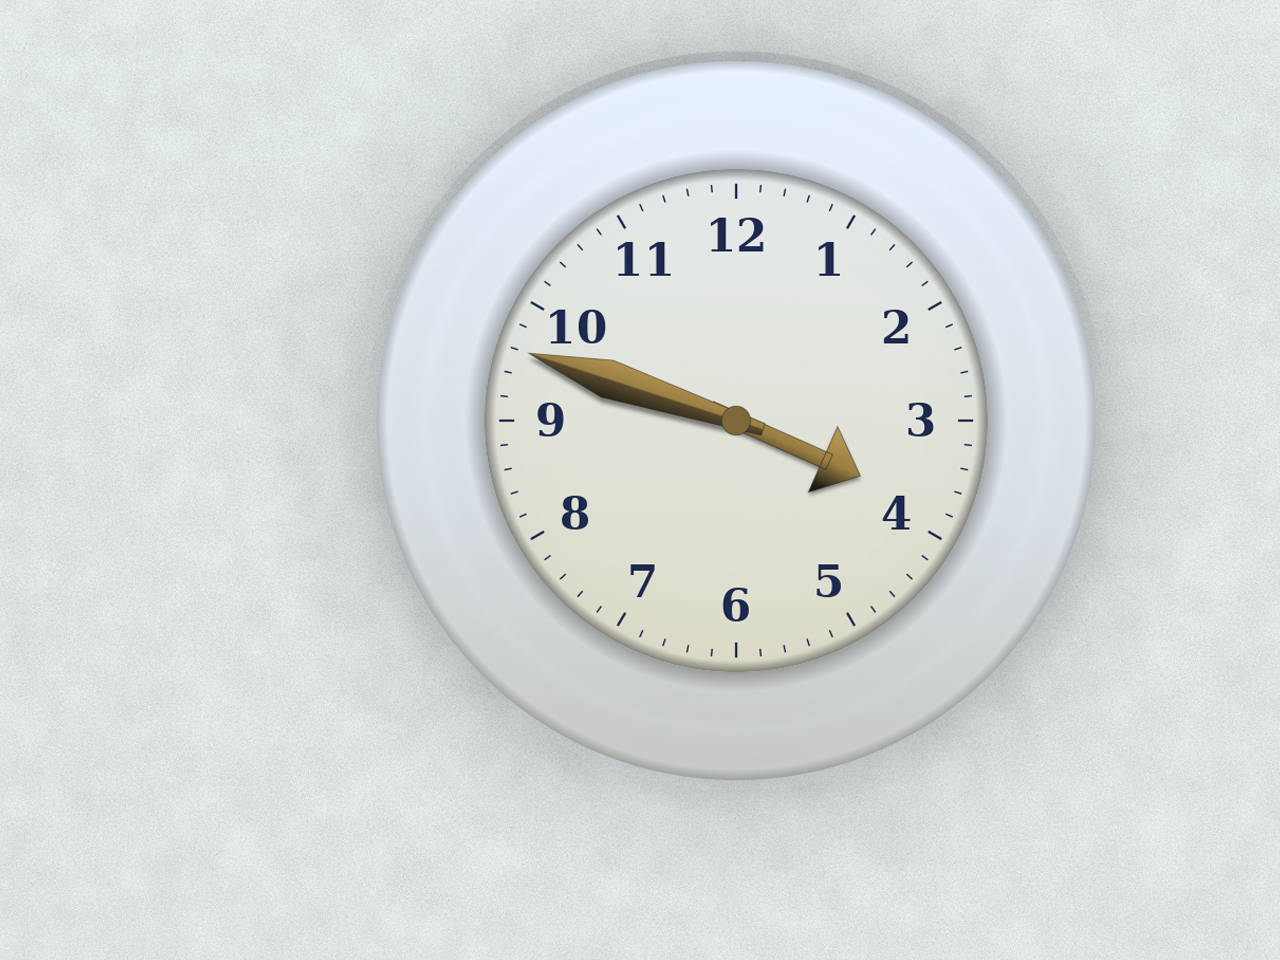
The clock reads 3,48
